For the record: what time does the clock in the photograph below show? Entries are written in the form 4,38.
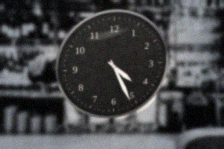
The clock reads 4,26
